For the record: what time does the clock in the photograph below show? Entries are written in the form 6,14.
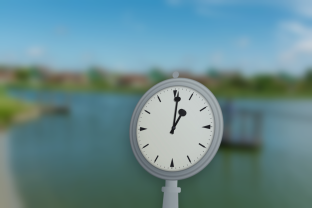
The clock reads 1,01
